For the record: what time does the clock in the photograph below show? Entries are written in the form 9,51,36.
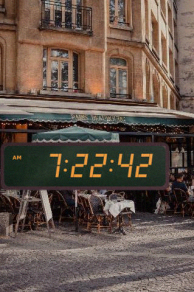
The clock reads 7,22,42
